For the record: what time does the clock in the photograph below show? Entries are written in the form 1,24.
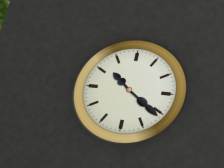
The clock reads 10,21
